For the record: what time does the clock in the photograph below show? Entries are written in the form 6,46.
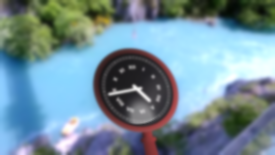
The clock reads 4,44
